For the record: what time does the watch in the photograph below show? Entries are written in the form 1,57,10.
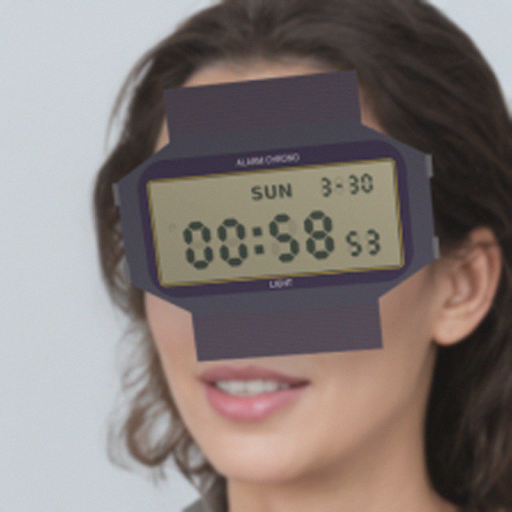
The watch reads 0,58,53
